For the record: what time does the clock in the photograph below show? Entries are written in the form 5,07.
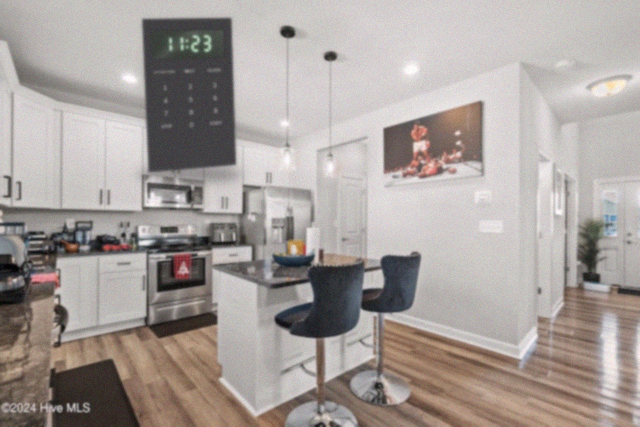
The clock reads 11,23
